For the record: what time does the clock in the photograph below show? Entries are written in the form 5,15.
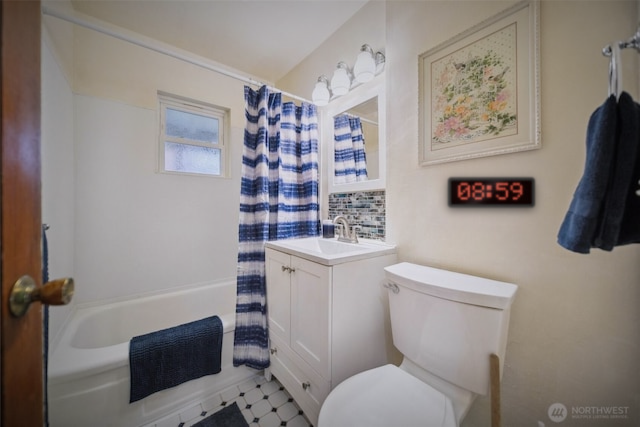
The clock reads 8,59
